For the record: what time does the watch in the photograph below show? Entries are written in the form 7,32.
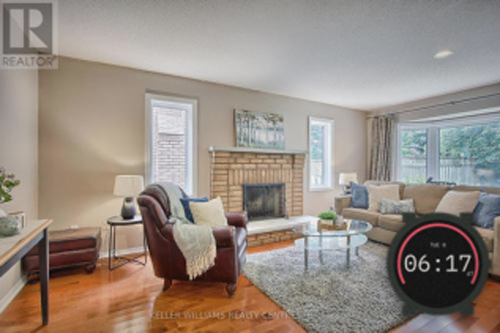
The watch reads 6,17
